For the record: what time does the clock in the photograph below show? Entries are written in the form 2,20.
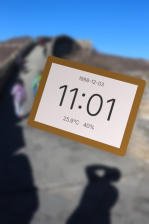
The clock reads 11,01
